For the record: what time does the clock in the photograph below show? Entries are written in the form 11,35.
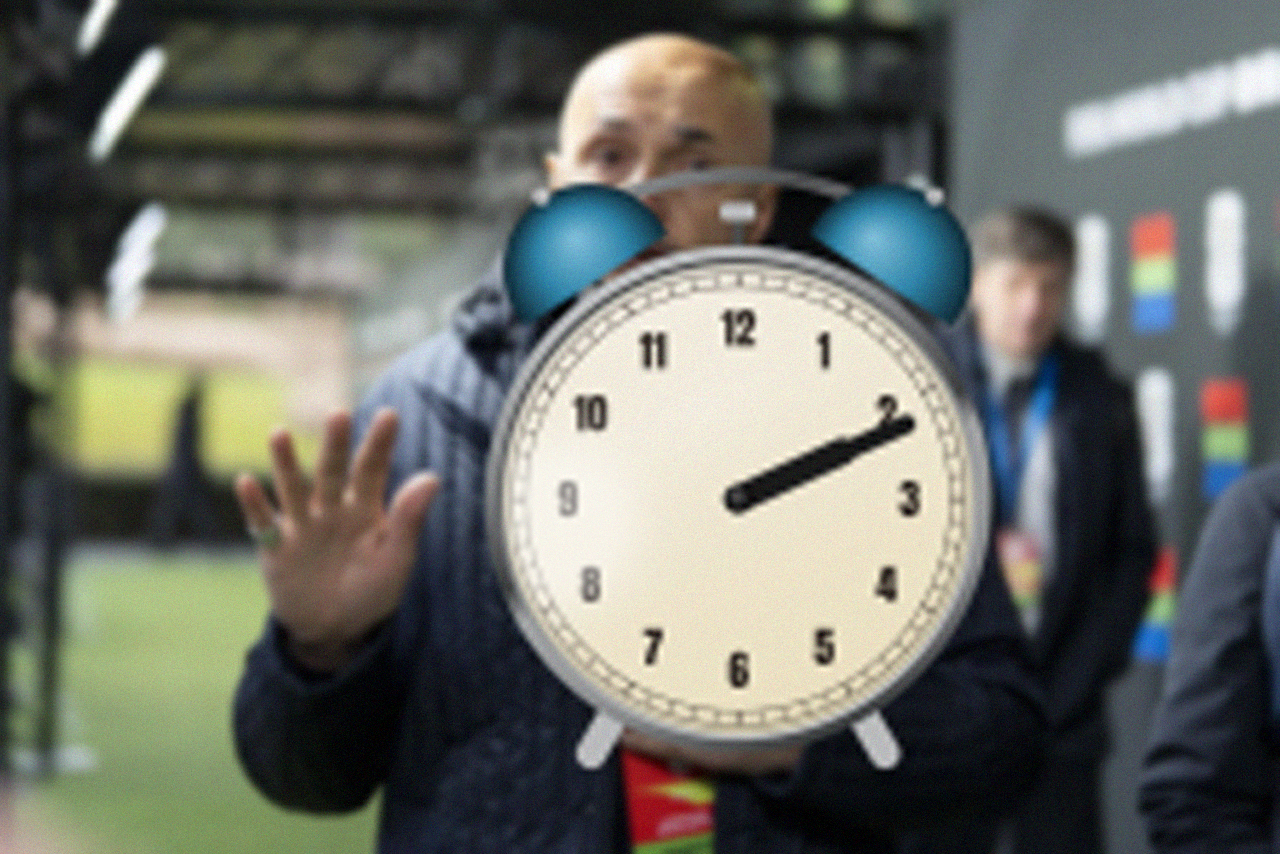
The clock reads 2,11
